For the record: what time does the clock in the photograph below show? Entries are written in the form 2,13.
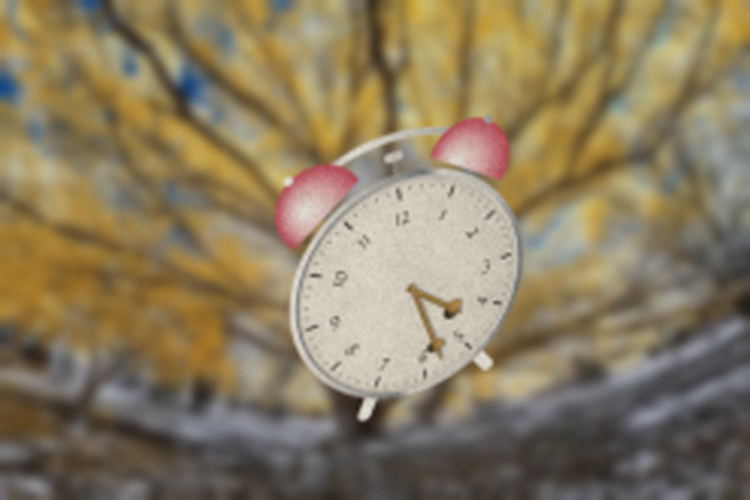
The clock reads 4,28
